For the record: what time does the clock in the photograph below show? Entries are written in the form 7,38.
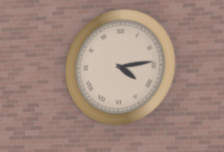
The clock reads 4,14
